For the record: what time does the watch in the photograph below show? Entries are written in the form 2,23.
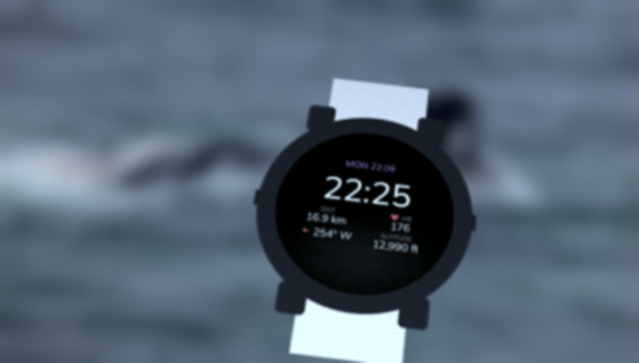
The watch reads 22,25
